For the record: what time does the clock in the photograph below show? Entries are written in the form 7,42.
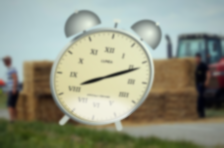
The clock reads 8,11
